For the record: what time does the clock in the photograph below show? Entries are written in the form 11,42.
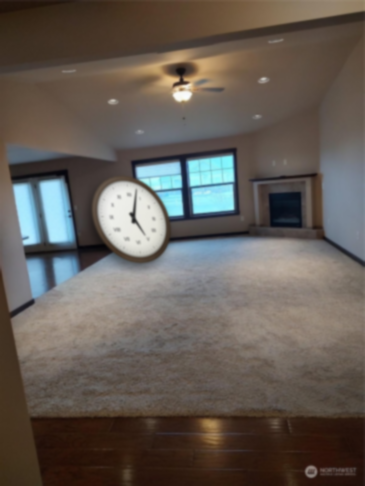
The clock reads 5,03
